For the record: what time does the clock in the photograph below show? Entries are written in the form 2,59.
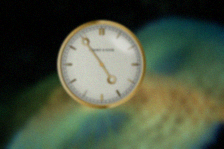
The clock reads 4,54
